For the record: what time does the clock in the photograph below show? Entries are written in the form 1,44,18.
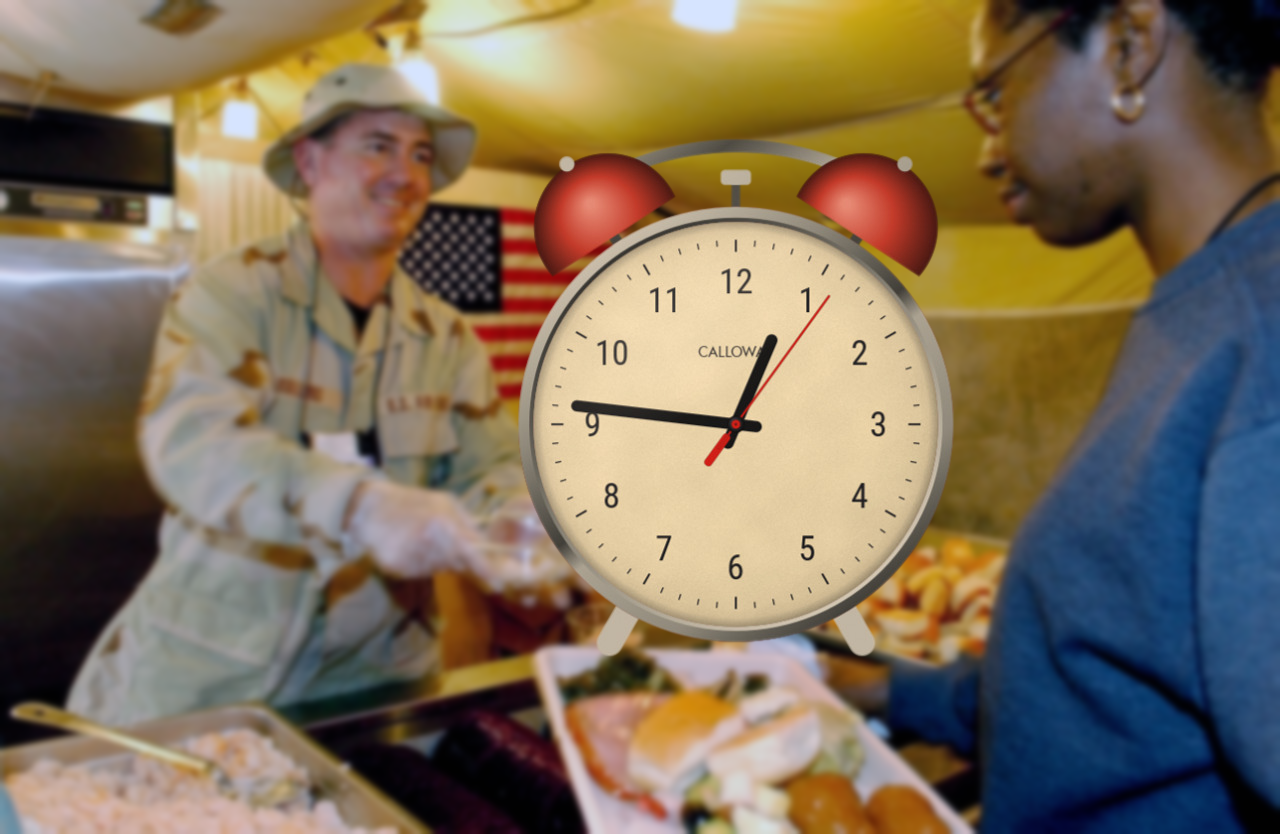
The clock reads 12,46,06
